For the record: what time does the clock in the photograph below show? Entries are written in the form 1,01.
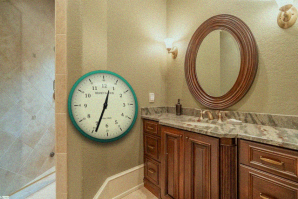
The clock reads 12,34
